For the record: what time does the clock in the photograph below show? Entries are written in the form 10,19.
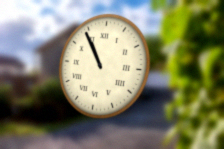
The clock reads 10,54
